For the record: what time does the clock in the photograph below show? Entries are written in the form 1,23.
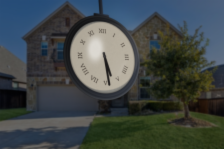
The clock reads 5,29
